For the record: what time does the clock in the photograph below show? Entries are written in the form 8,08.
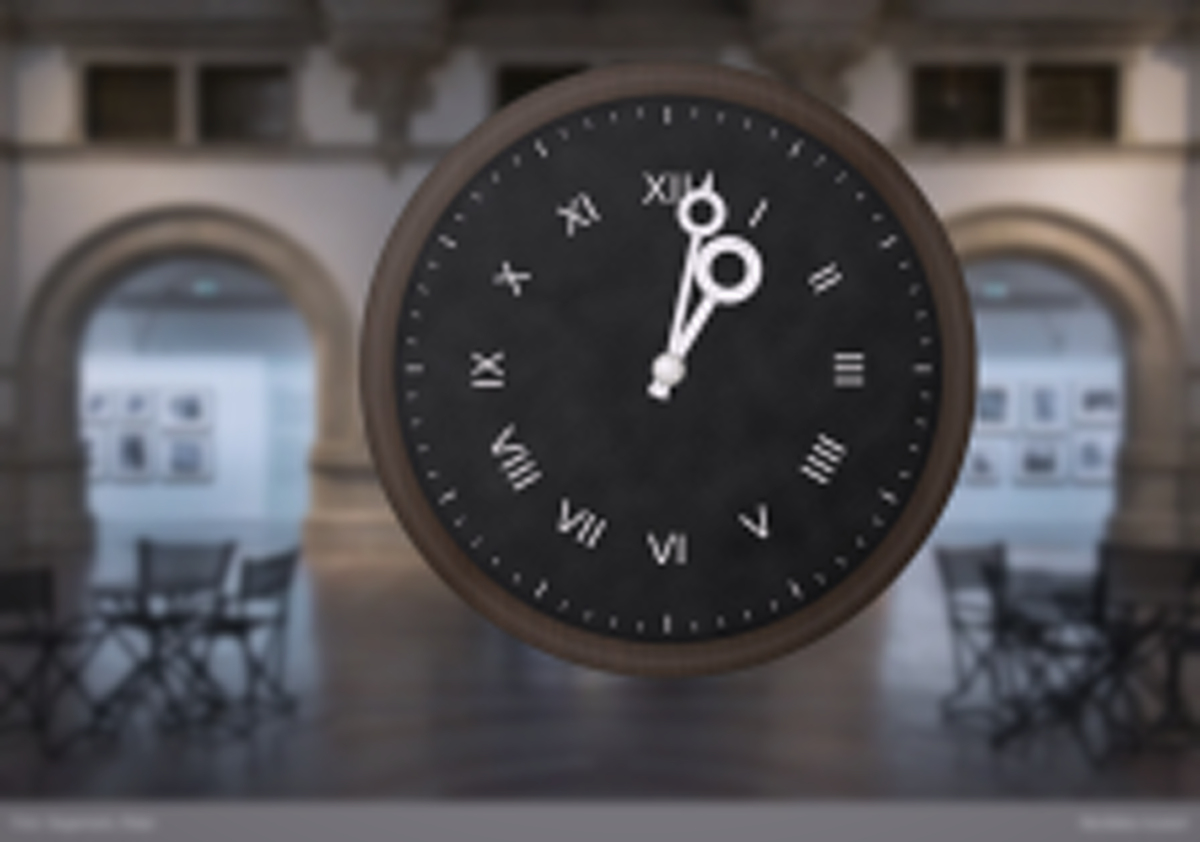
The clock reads 1,02
